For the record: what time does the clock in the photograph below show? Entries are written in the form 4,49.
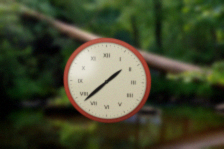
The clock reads 1,38
